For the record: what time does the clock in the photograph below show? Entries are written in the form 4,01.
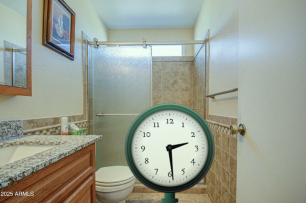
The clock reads 2,29
